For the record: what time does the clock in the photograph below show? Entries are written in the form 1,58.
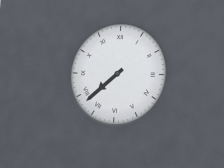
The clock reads 7,38
